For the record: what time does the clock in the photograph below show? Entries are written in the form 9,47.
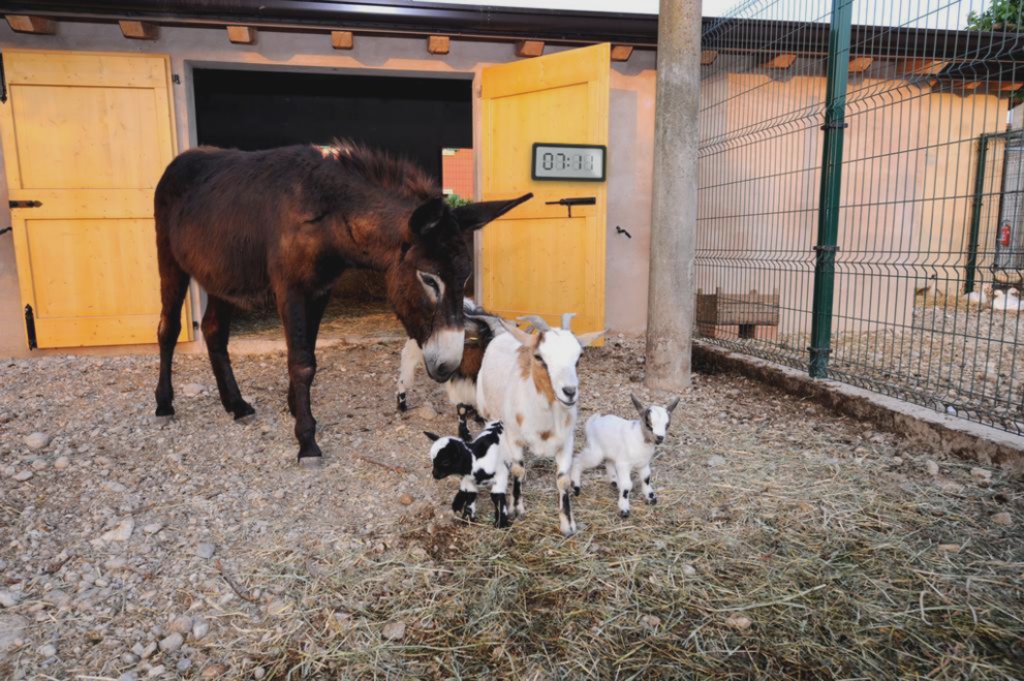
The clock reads 7,11
